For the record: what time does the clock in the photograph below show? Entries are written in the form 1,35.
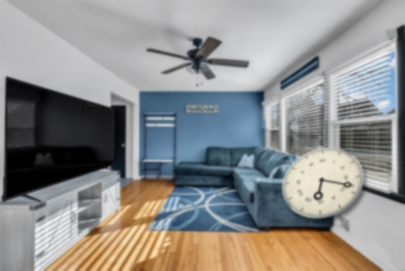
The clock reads 6,18
